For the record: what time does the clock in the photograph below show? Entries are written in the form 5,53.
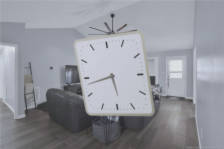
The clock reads 5,43
